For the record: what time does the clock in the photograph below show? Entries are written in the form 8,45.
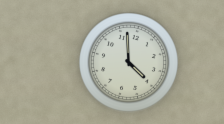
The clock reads 3,57
